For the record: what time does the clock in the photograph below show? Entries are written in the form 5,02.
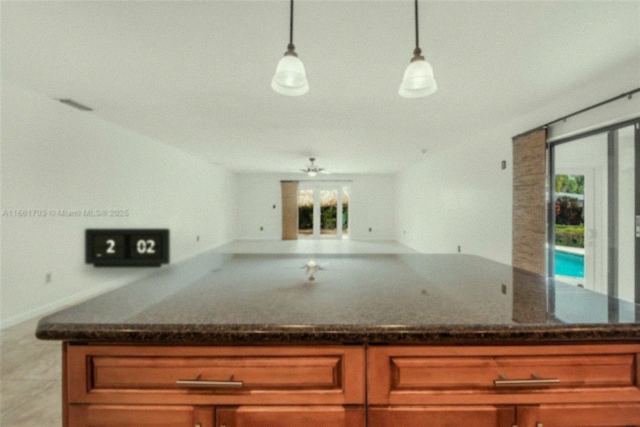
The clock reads 2,02
